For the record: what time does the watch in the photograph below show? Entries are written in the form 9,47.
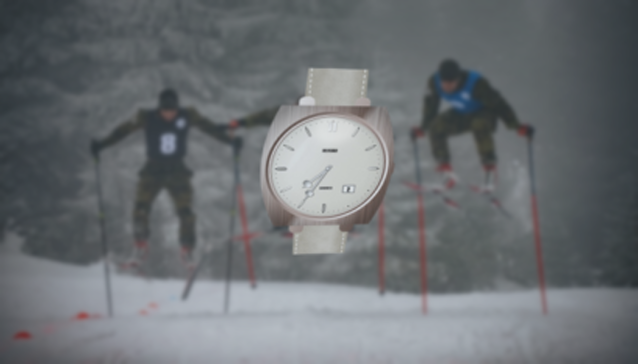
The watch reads 7,35
